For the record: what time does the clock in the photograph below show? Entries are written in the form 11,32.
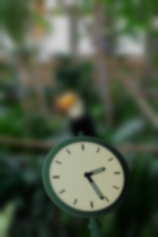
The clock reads 2,26
